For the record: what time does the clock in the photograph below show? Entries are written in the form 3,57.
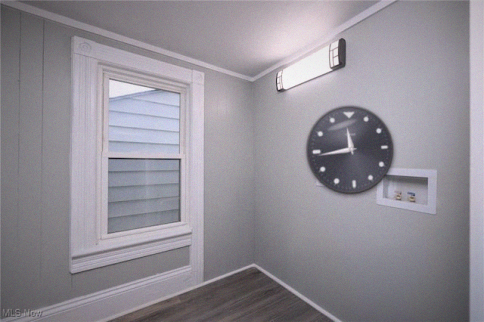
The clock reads 11,44
